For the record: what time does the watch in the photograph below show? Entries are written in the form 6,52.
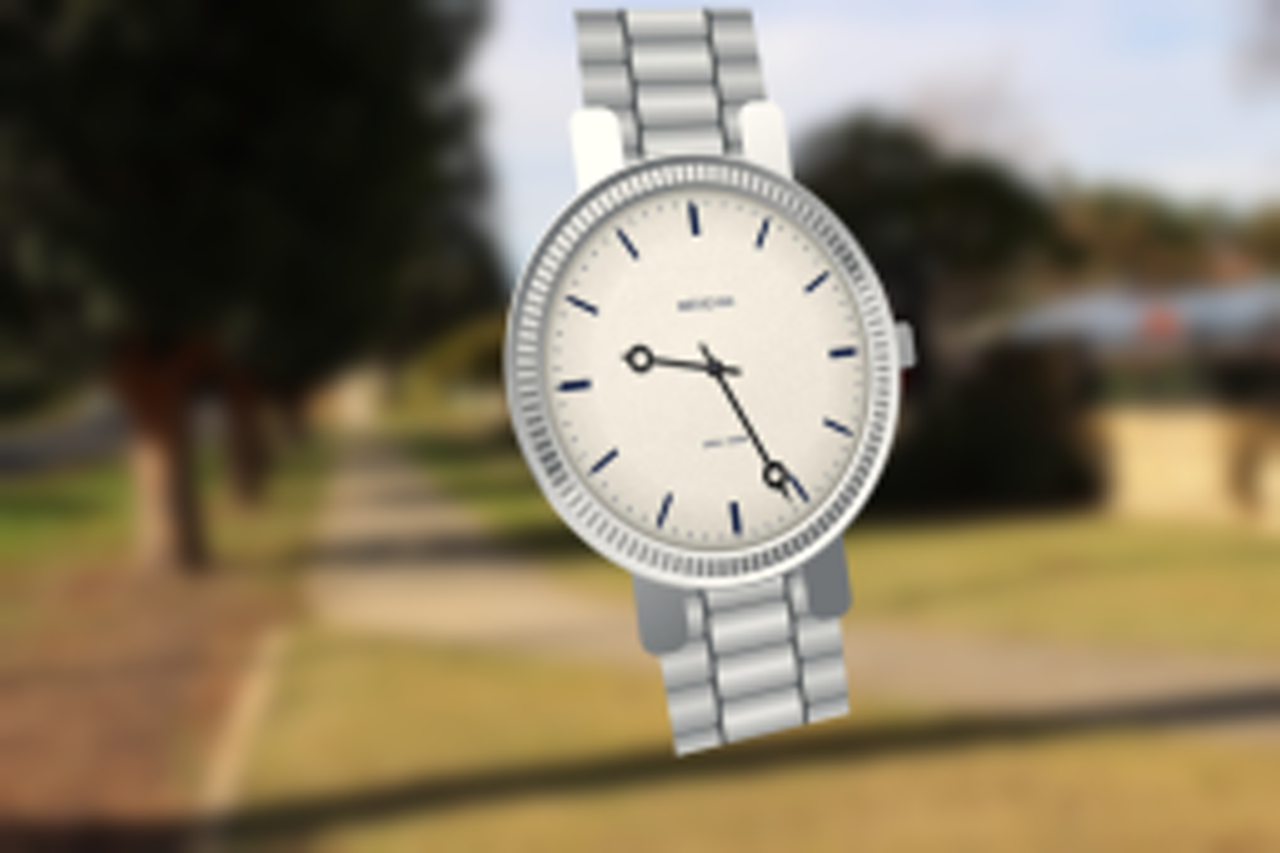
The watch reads 9,26
